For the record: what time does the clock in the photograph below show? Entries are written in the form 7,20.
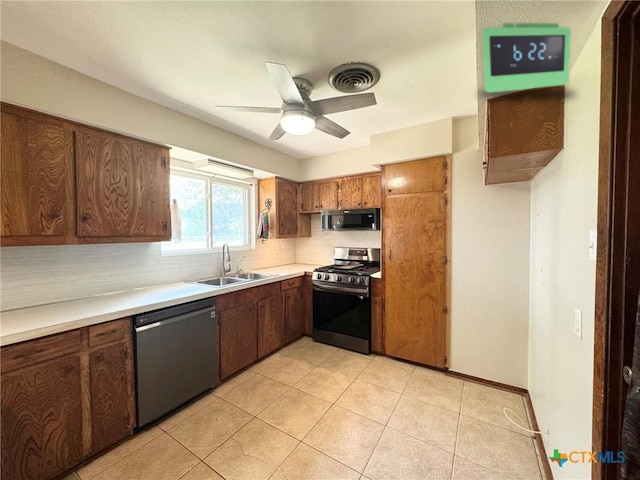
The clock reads 6,22
